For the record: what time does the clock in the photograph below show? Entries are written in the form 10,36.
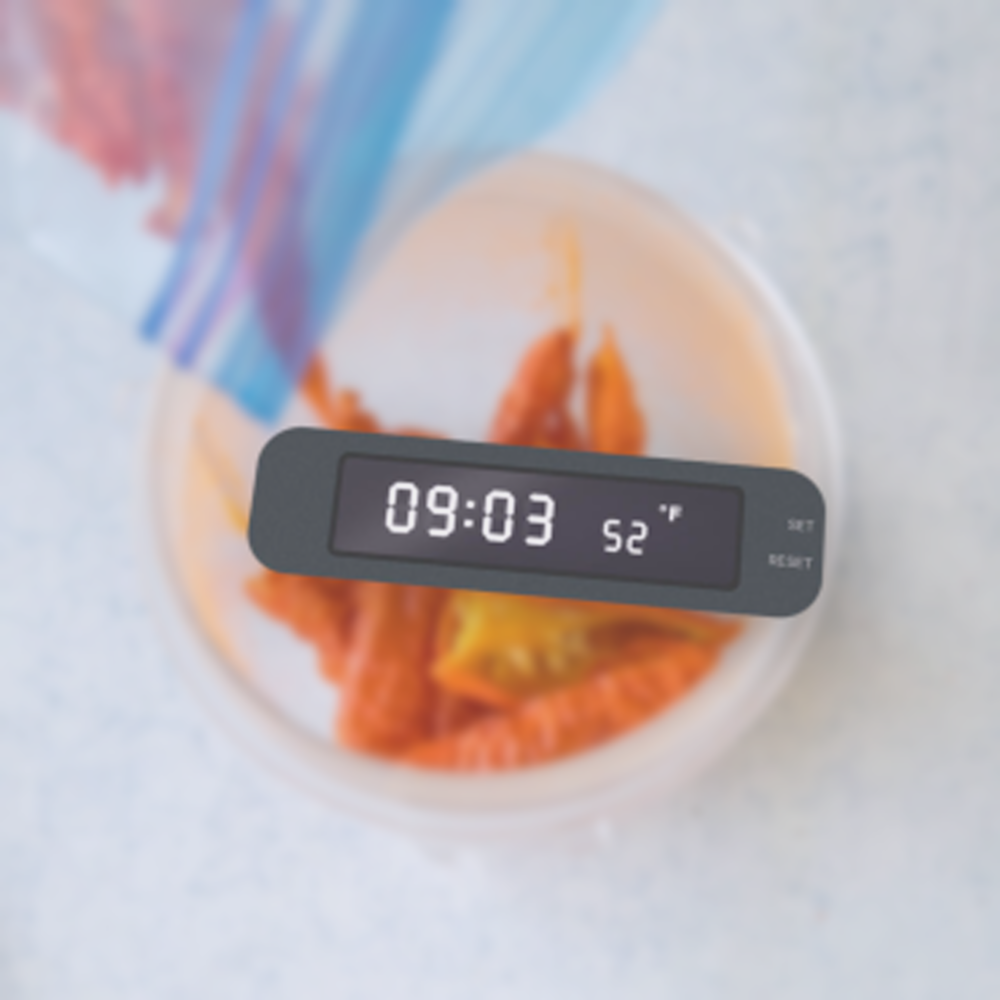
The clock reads 9,03
